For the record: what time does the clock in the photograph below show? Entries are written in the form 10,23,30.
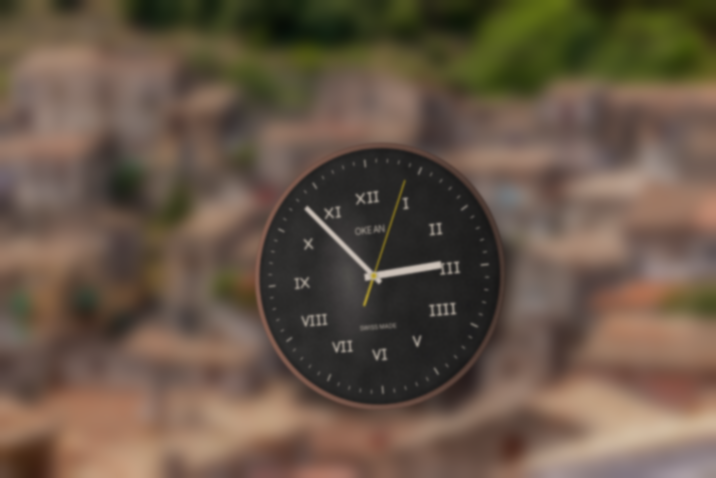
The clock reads 2,53,04
